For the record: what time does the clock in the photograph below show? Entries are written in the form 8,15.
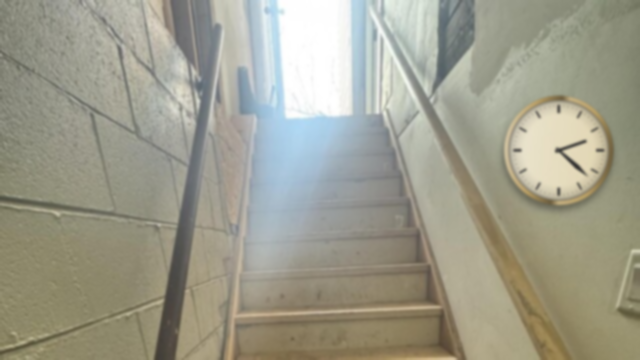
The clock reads 2,22
